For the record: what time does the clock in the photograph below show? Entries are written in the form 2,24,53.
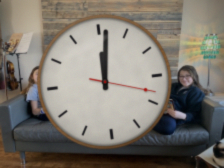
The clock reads 12,01,18
